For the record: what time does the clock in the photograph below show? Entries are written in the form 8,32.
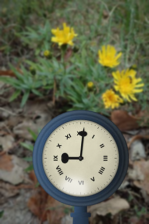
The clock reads 9,01
